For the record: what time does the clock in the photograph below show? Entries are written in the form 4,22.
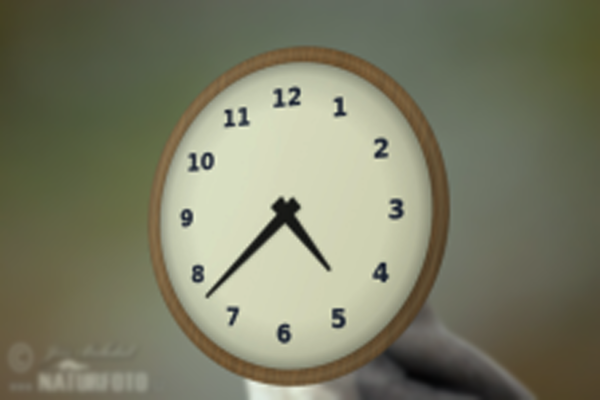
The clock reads 4,38
